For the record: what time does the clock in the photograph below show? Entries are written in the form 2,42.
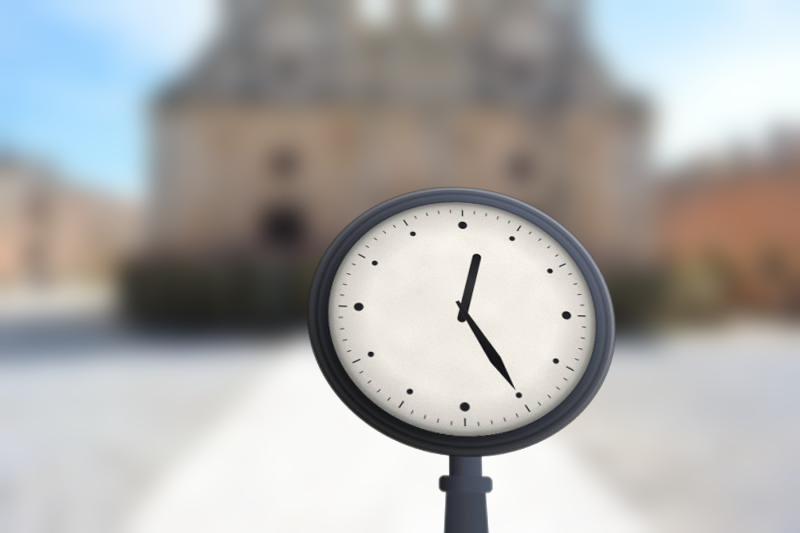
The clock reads 12,25
